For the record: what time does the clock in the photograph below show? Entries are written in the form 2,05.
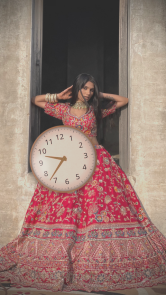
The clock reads 9,37
